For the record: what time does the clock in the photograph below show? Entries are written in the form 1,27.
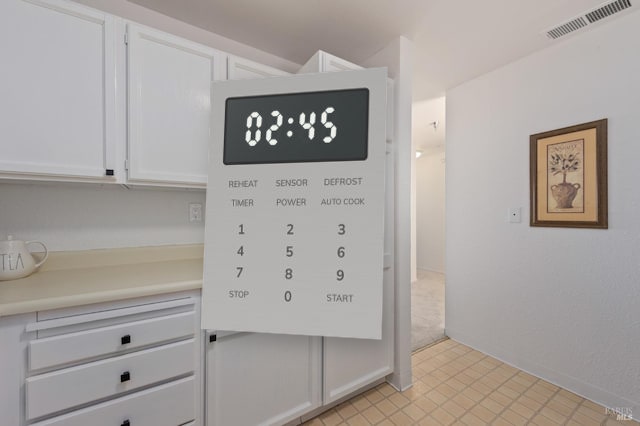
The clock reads 2,45
